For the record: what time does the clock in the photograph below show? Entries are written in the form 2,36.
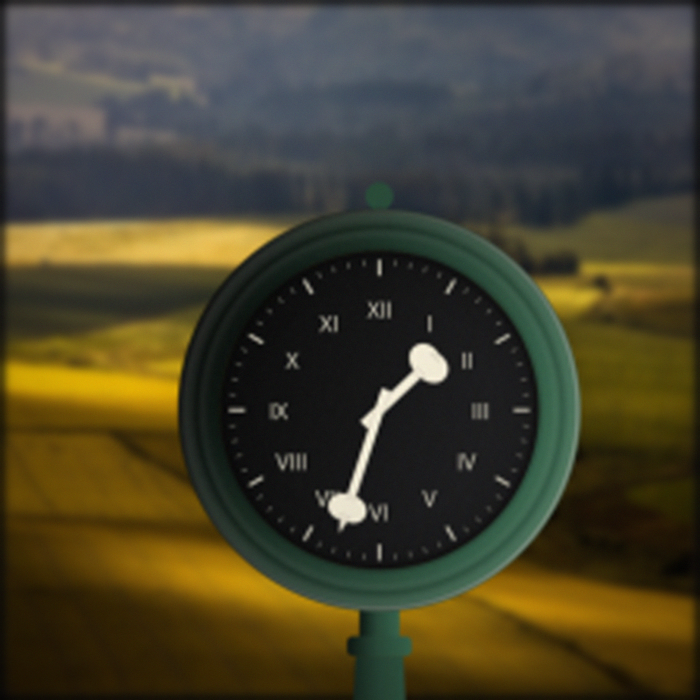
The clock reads 1,33
